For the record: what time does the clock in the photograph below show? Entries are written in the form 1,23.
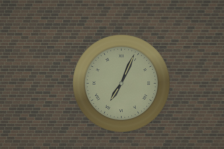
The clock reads 7,04
